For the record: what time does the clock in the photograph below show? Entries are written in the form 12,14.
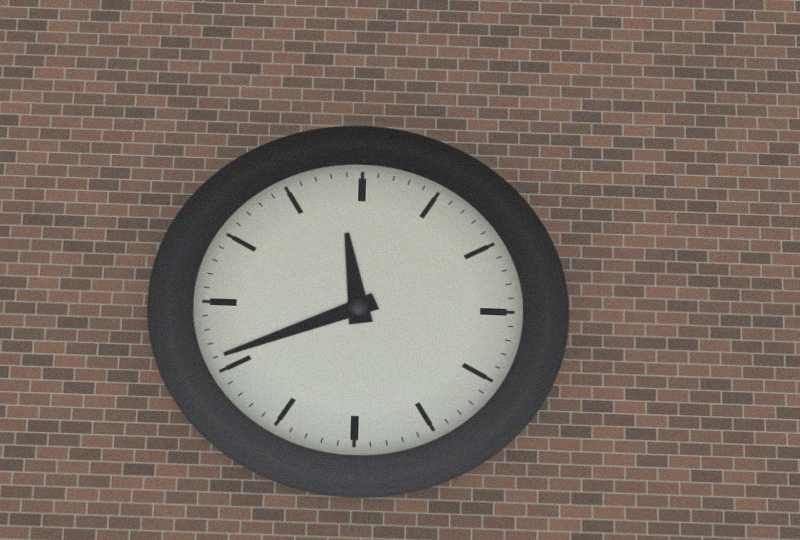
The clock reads 11,41
